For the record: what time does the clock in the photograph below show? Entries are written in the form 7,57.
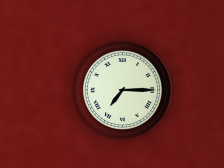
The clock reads 7,15
